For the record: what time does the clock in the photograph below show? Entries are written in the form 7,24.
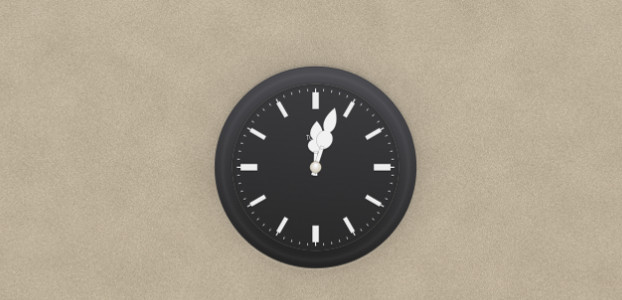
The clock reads 12,03
